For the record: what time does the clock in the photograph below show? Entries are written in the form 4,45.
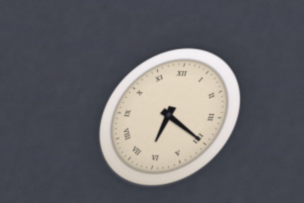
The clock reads 6,20
